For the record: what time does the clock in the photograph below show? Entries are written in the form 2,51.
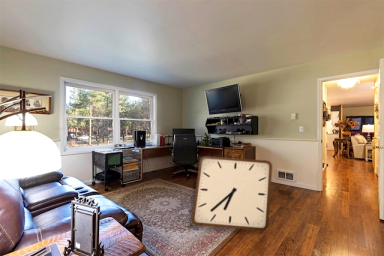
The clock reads 6,37
